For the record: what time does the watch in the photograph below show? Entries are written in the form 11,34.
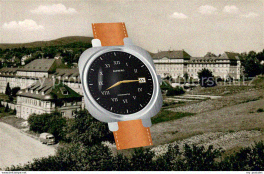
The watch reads 8,15
